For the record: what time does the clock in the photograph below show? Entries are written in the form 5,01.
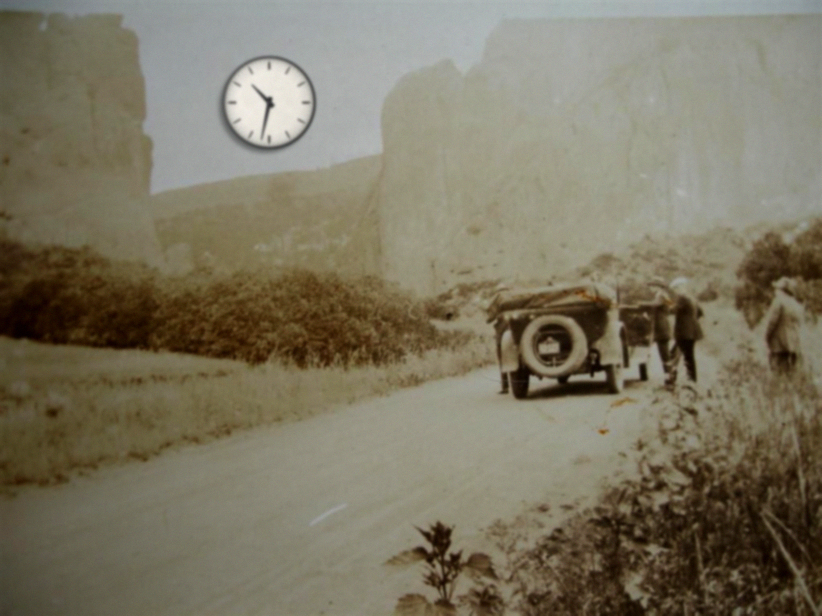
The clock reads 10,32
